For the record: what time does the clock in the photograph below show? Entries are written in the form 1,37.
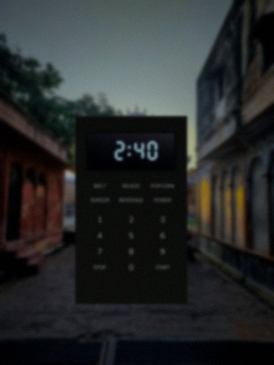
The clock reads 2,40
